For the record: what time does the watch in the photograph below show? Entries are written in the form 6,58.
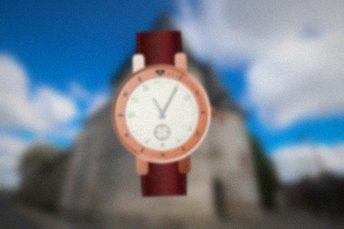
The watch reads 11,05
